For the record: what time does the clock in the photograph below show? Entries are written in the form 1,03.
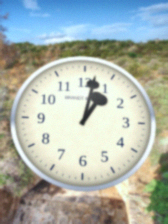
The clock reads 1,02
